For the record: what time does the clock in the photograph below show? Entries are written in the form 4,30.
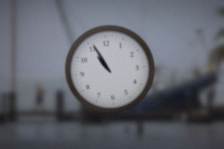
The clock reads 10,56
